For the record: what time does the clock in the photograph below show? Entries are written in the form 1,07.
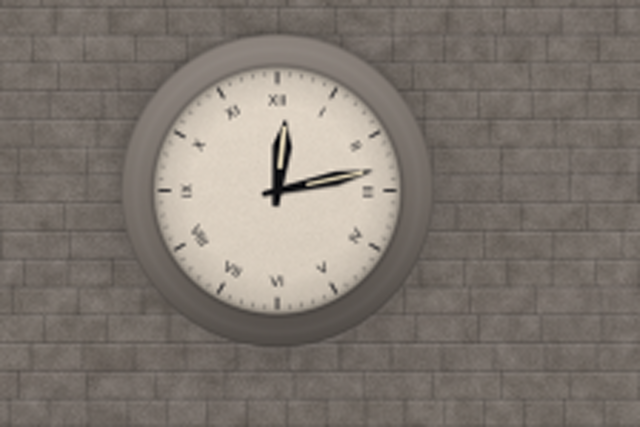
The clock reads 12,13
